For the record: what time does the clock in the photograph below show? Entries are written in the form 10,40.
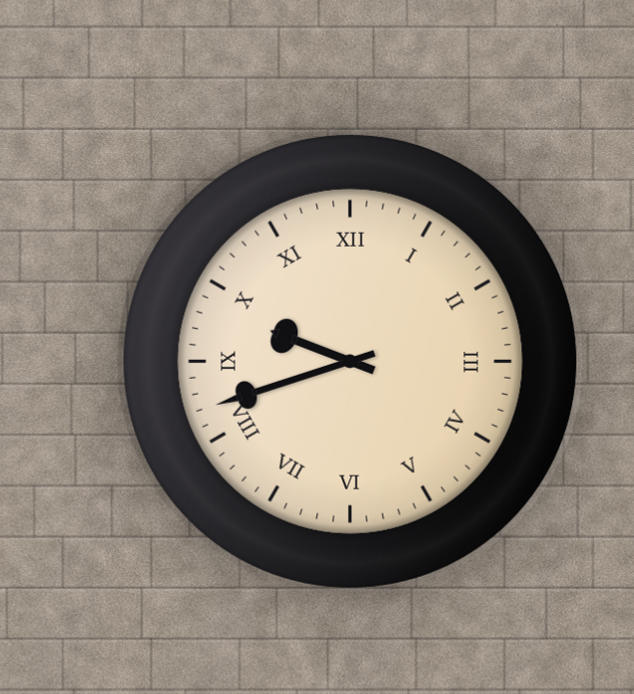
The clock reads 9,42
